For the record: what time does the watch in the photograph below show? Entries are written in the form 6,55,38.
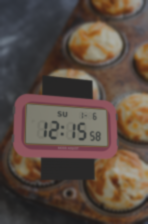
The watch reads 12,15,58
